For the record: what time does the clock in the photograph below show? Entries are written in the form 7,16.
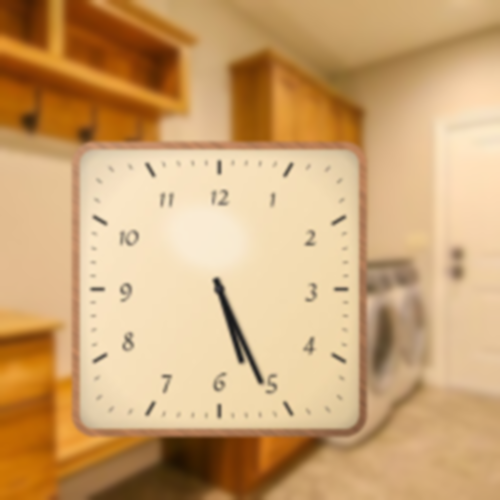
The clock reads 5,26
